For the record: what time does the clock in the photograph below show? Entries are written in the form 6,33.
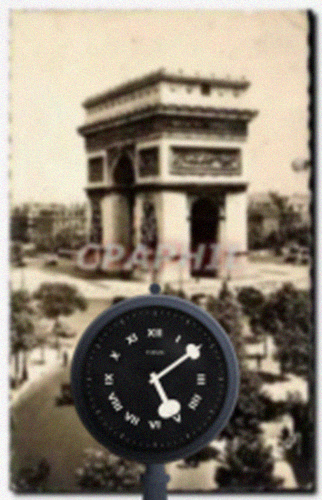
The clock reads 5,09
